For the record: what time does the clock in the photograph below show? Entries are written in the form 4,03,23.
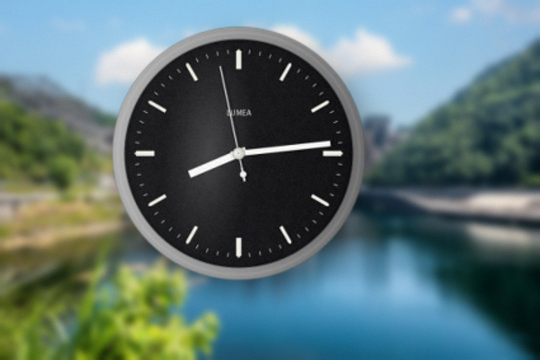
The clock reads 8,13,58
